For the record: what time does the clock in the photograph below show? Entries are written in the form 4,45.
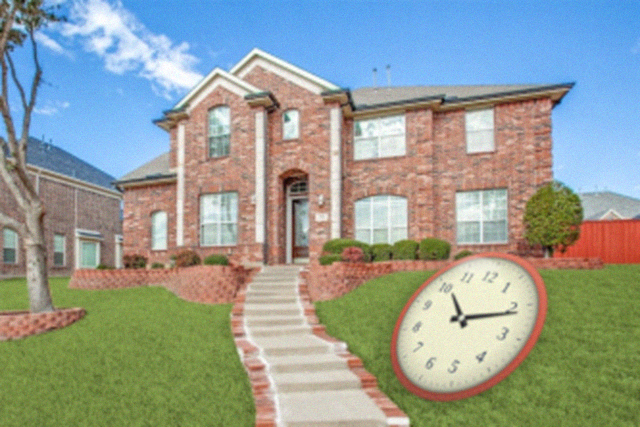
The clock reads 10,11
